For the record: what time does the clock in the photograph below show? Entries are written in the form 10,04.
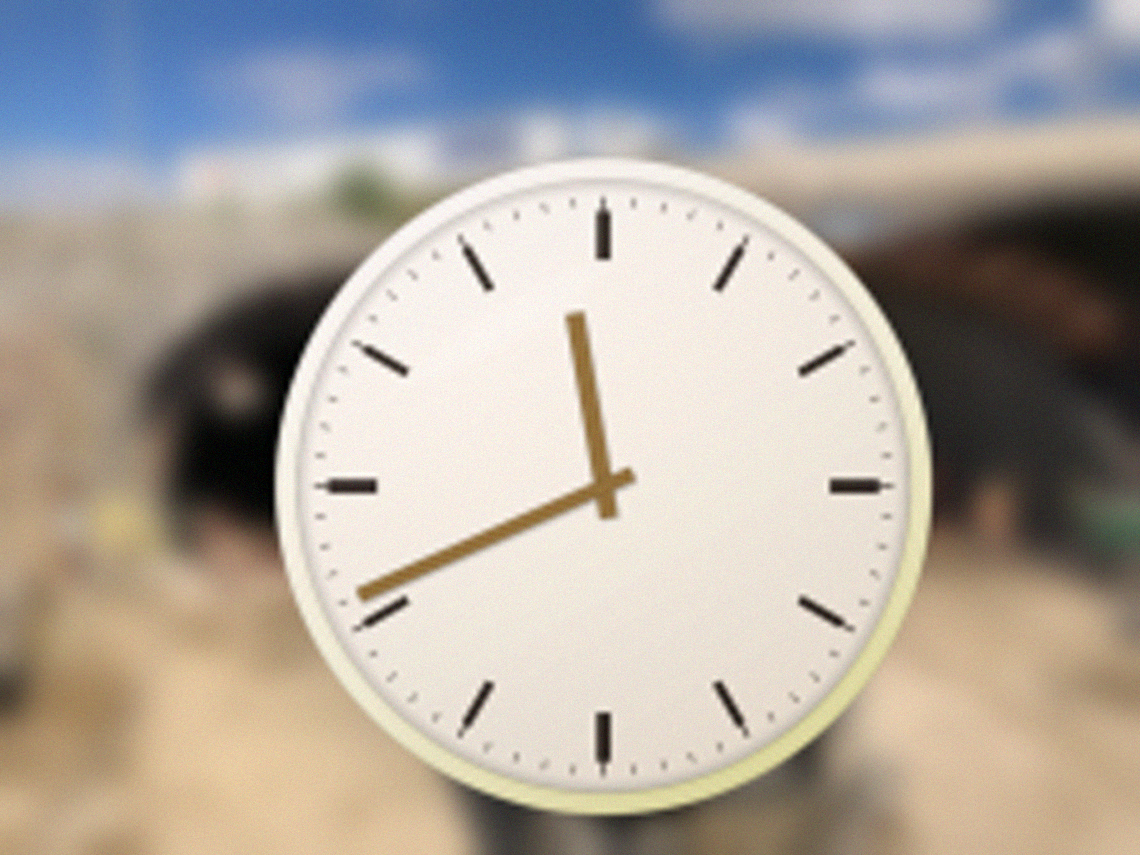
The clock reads 11,41
